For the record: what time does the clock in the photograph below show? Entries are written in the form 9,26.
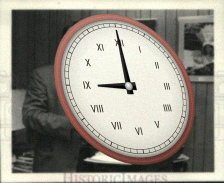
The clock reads 9,00
